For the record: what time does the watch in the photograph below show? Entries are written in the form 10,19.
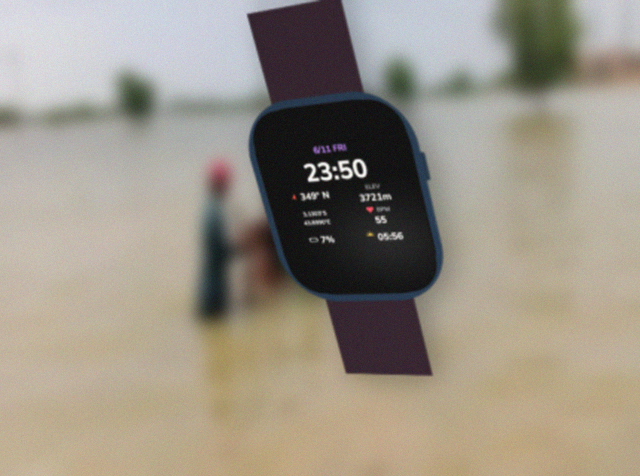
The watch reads 23,50
